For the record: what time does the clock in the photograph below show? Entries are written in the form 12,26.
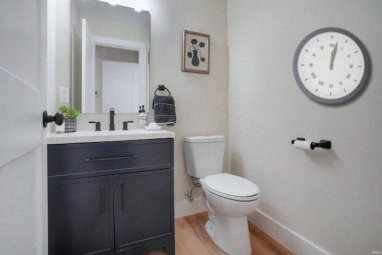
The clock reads 12,02
